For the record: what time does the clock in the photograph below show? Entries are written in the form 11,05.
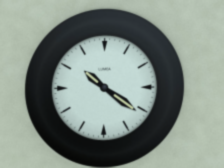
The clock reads 10,21
